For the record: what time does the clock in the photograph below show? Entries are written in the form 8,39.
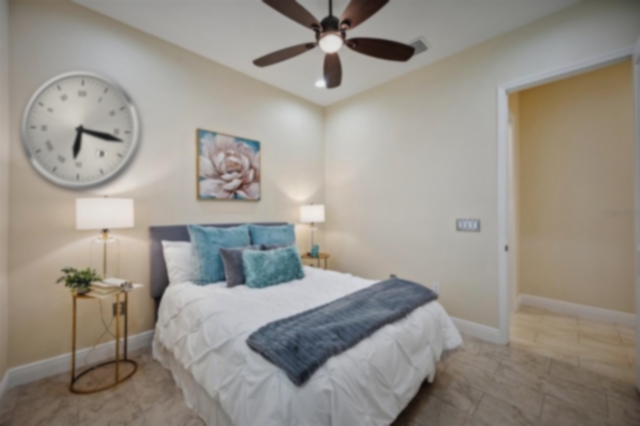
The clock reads 6,17
